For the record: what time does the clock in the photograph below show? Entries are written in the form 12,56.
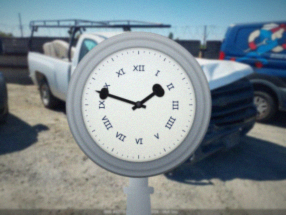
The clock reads 1,48
